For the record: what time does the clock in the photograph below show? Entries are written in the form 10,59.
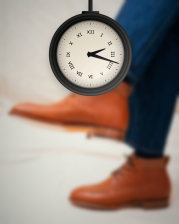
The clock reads 2,18
